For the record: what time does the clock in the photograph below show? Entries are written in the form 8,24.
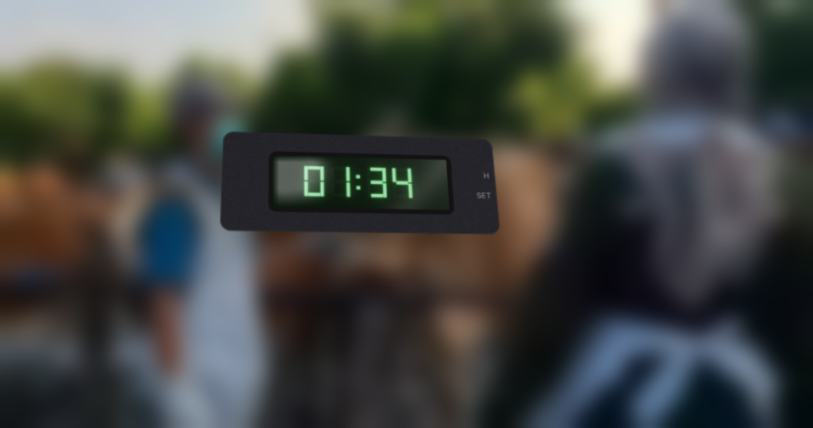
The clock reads 1,34
